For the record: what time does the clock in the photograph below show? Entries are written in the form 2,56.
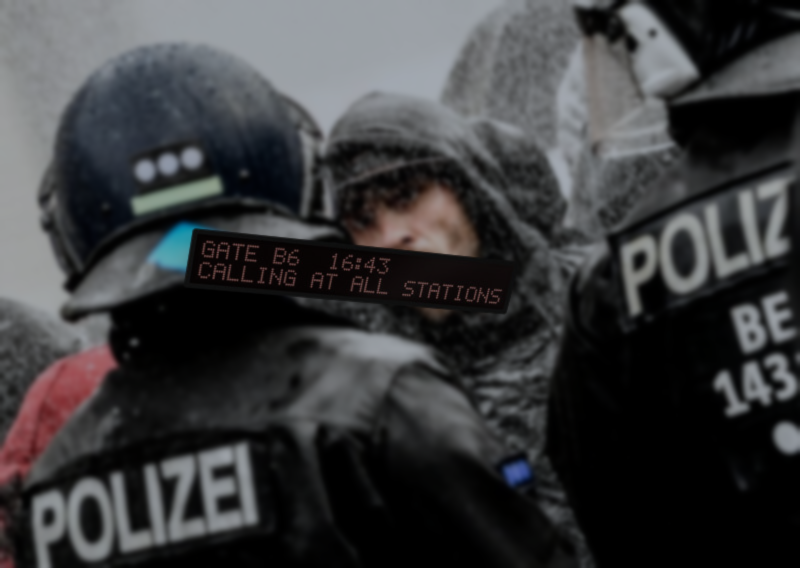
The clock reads 16,43
